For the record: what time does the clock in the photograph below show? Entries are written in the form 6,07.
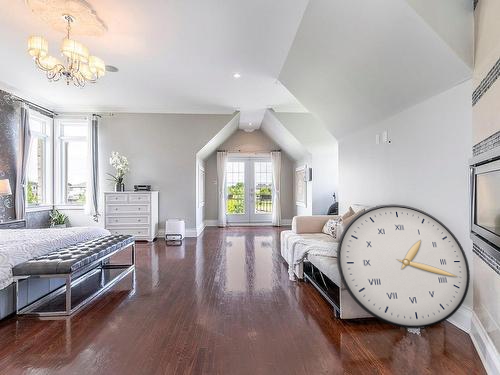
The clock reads 1,18
